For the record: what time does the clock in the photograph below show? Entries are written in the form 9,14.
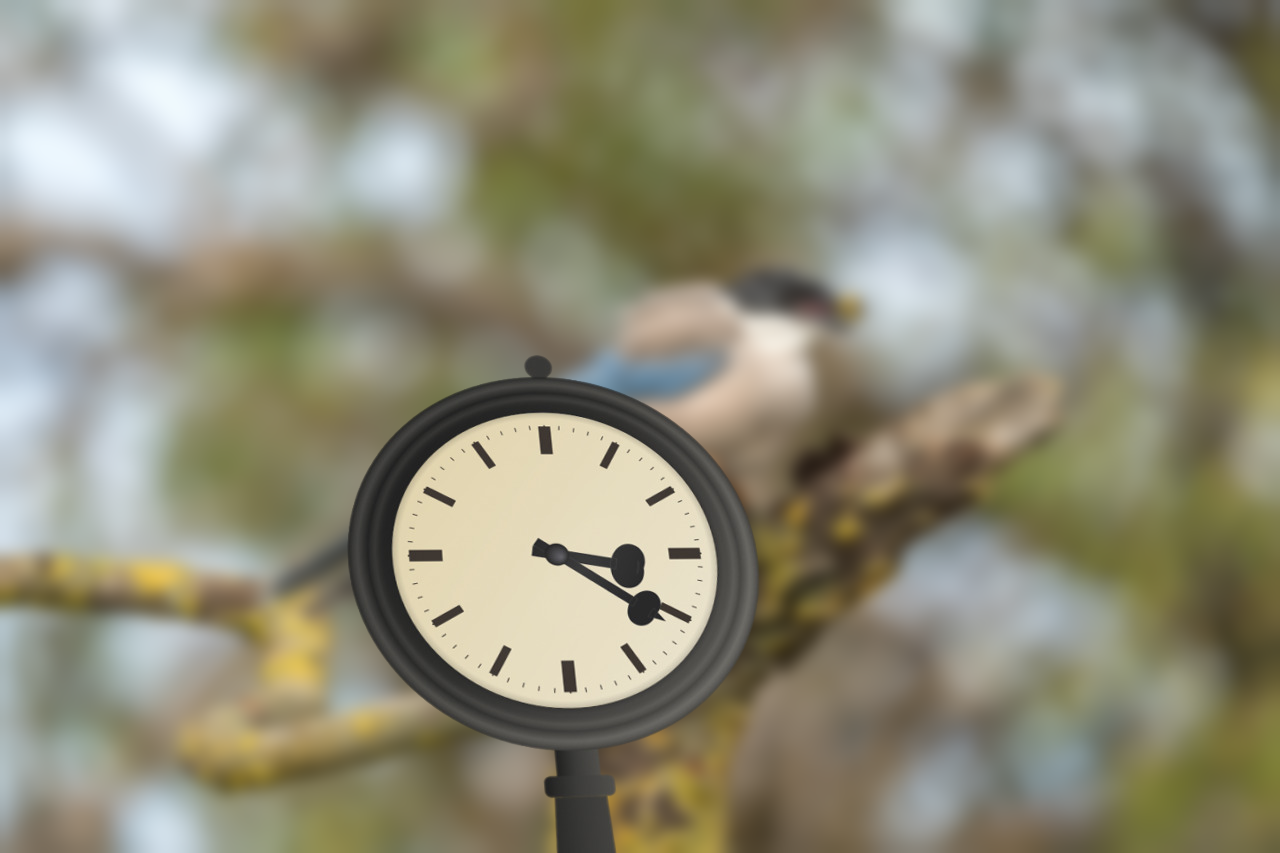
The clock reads 3,21
